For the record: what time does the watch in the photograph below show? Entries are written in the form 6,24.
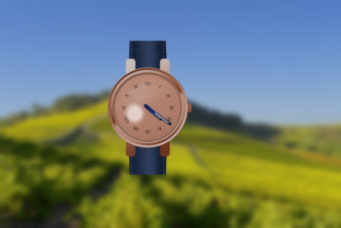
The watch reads 4,21
